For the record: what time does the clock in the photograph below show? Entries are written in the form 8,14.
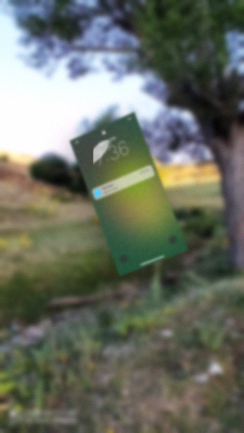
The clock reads 7,36
